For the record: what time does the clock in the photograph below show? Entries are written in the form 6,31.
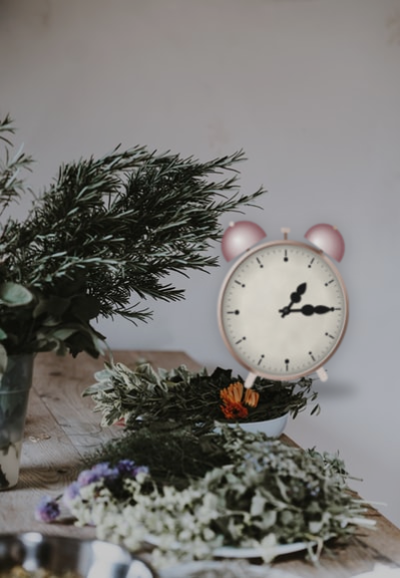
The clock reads 1,15
